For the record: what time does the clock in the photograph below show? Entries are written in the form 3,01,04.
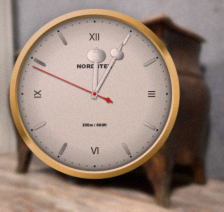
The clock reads 12,04,49
